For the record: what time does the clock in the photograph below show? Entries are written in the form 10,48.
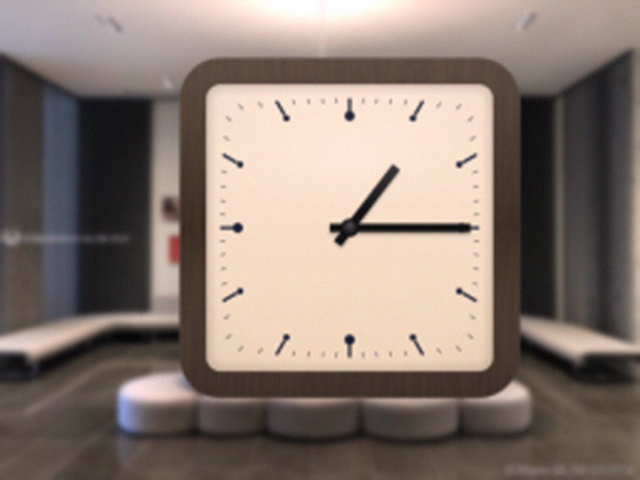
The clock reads 1,15
